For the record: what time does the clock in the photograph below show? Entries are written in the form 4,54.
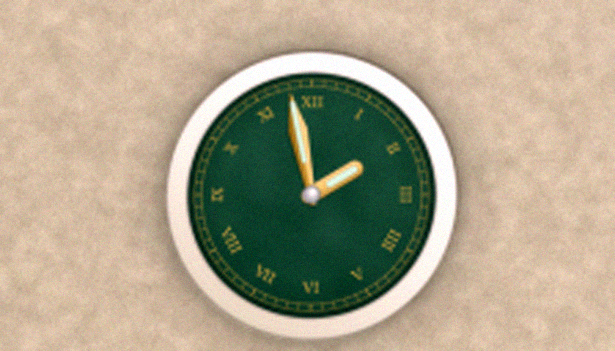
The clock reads 1,58
